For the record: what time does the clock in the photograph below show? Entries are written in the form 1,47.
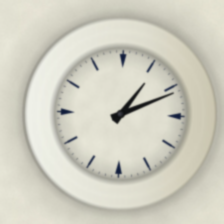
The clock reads 1,11
